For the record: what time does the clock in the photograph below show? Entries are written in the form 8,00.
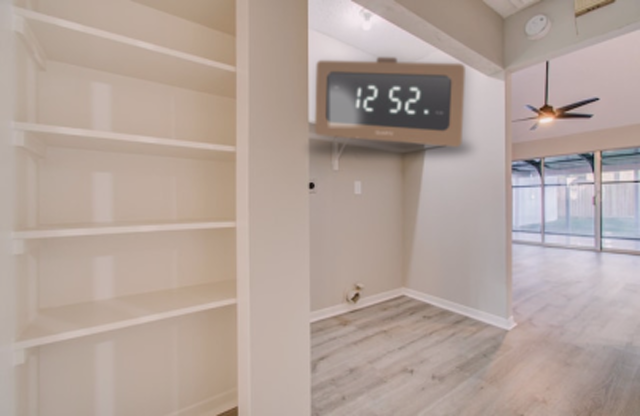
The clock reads 12,52
